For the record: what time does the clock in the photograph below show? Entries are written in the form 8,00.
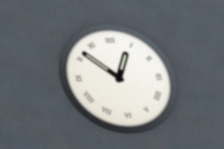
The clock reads 12,52
